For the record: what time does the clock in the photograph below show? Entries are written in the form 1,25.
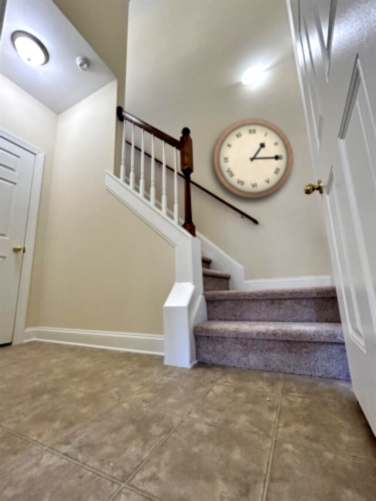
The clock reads 1,15
